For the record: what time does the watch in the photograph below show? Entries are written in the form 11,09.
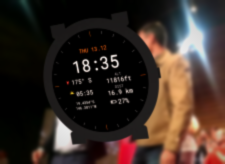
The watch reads 18,35
